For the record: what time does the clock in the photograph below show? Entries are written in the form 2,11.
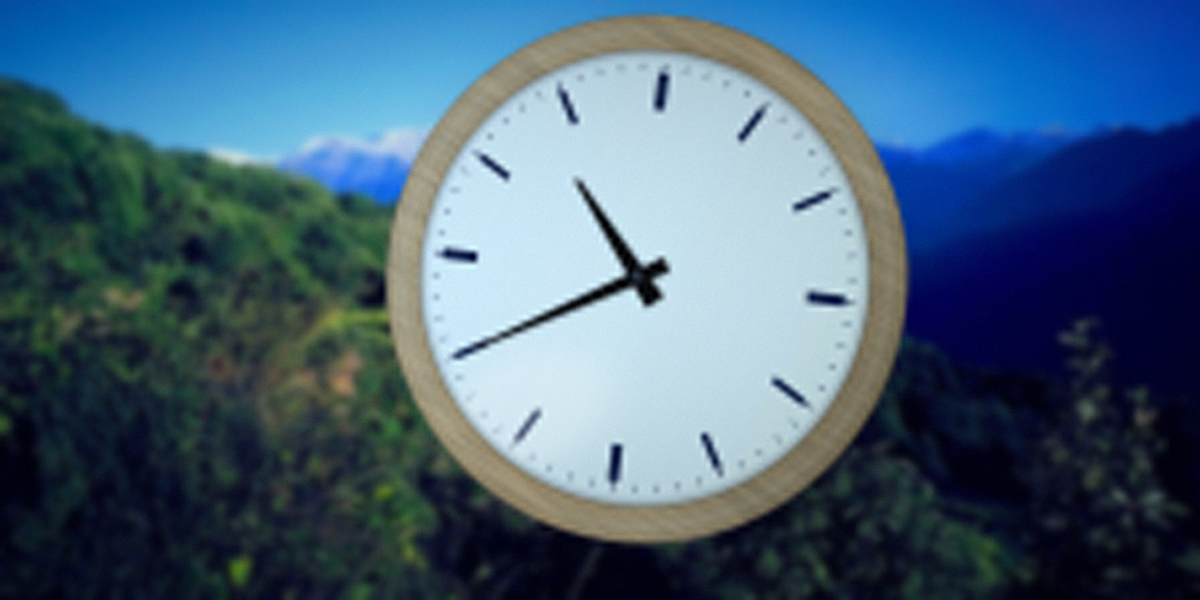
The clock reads 10,40
